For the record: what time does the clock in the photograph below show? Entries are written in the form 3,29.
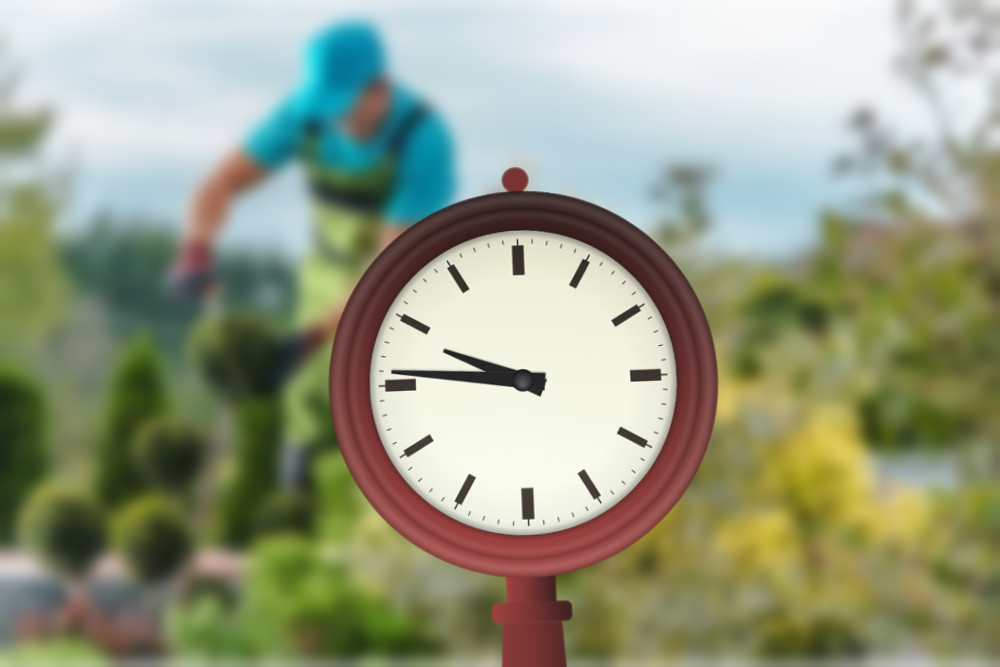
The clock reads 9,46
